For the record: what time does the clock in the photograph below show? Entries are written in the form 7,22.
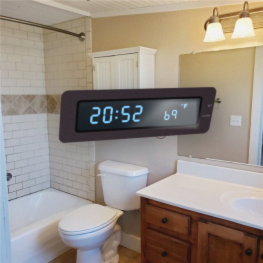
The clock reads 20,52
